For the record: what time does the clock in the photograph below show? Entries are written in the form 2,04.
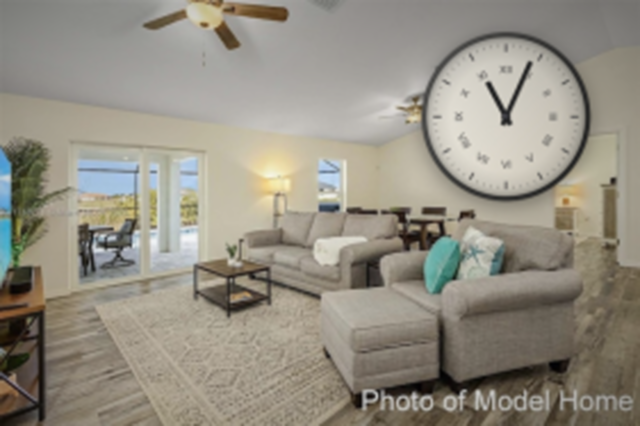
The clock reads 11,04
